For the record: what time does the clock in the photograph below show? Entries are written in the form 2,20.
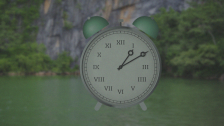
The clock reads 1,10
